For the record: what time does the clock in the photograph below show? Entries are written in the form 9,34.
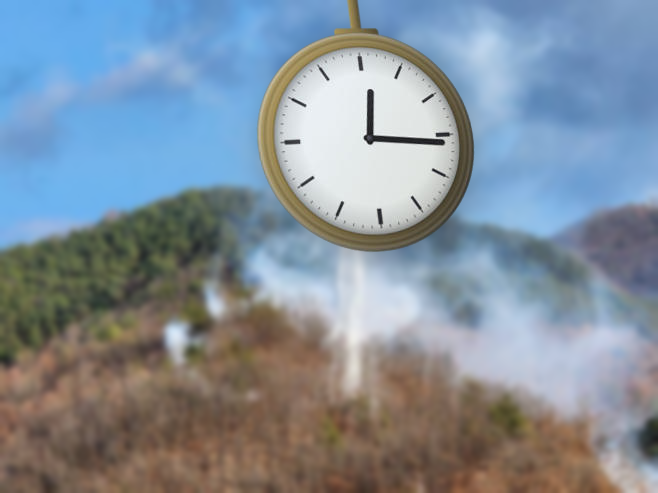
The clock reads 12,16
